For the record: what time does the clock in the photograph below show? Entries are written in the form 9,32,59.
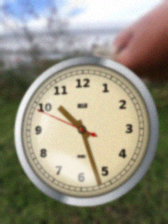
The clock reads 10,26,49
